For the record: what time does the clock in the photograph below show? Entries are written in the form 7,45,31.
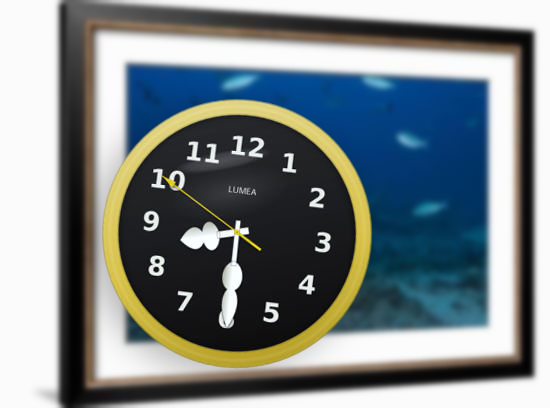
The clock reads 8,29,50
